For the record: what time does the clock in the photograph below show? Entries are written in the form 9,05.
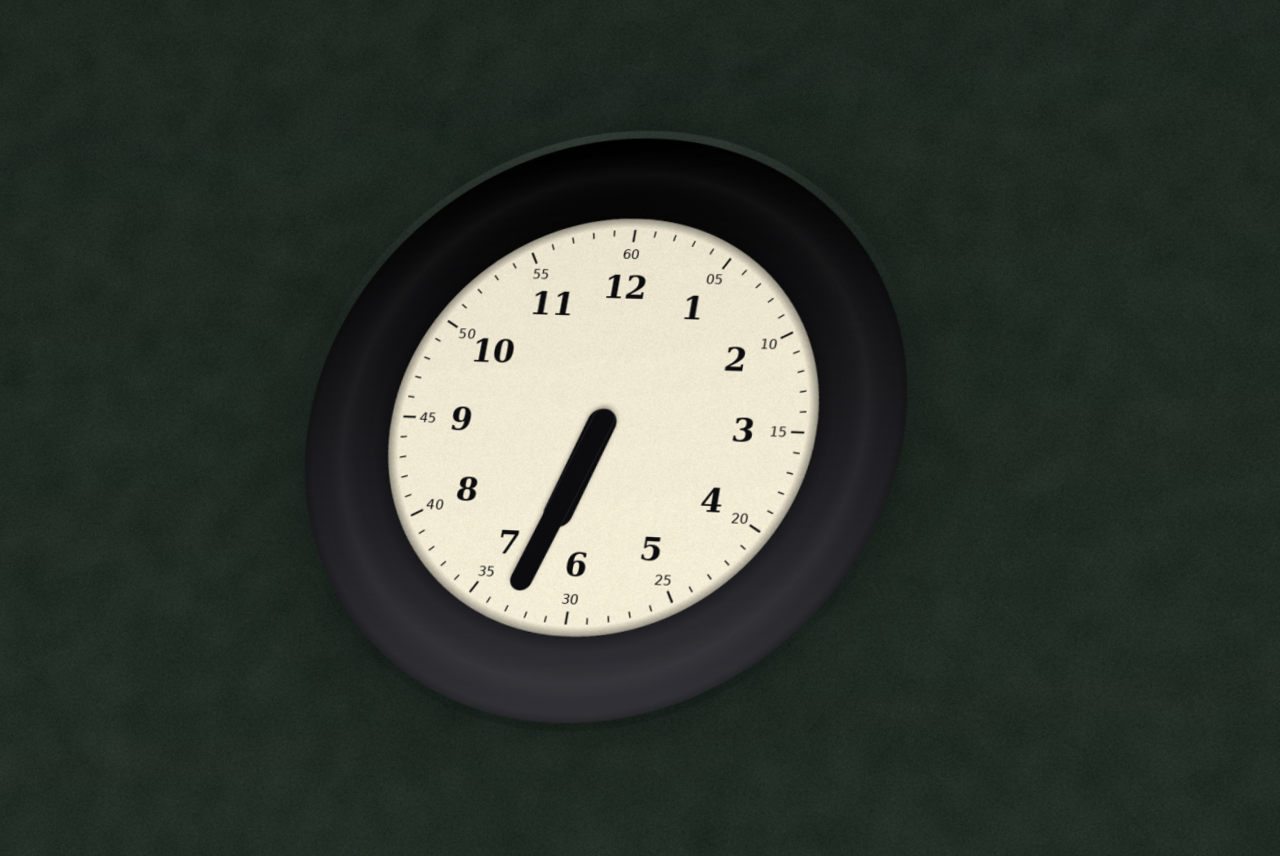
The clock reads 6,33
